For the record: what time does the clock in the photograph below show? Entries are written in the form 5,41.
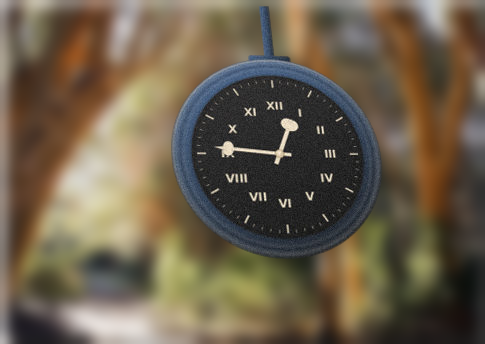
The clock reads 12,46
